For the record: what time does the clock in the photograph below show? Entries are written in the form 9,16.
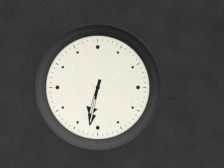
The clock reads 6,32
